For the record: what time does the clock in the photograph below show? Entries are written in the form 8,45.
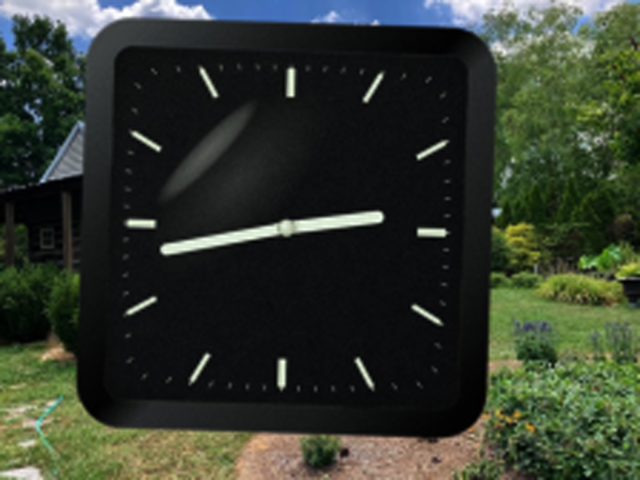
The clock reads 2,43
